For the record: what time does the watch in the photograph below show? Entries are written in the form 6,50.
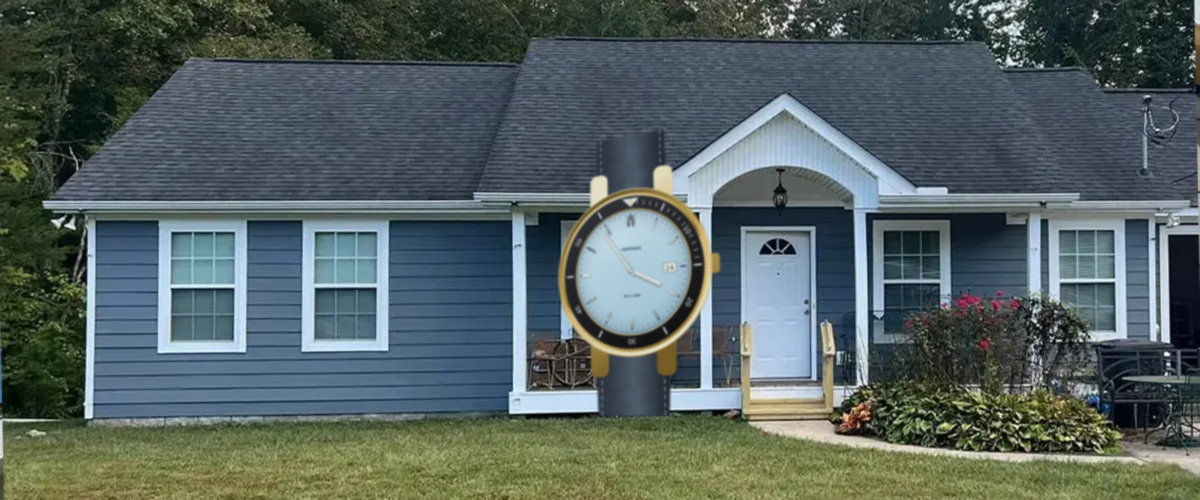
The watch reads 3,54
